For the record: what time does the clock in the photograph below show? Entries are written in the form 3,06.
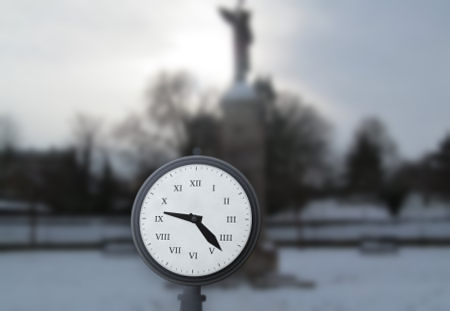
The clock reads 9,23
